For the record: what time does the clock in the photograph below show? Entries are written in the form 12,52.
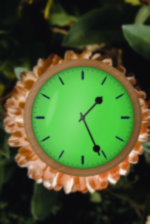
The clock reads 1,26
